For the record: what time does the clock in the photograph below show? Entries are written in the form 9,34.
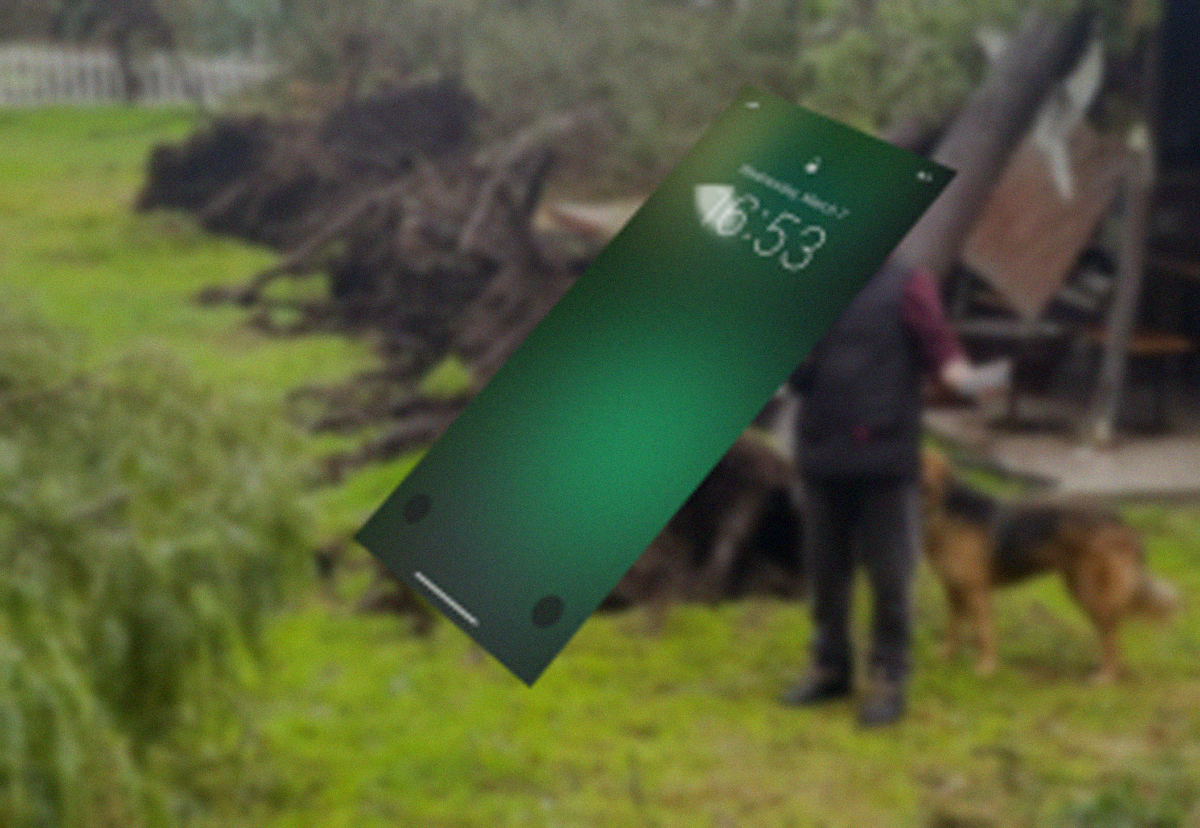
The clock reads 16,53
